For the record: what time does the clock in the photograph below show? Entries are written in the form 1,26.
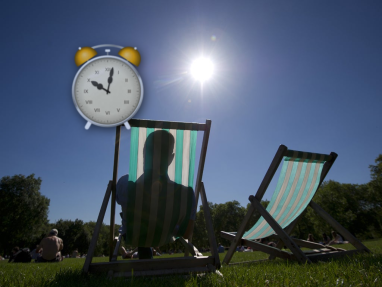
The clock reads 10,02
